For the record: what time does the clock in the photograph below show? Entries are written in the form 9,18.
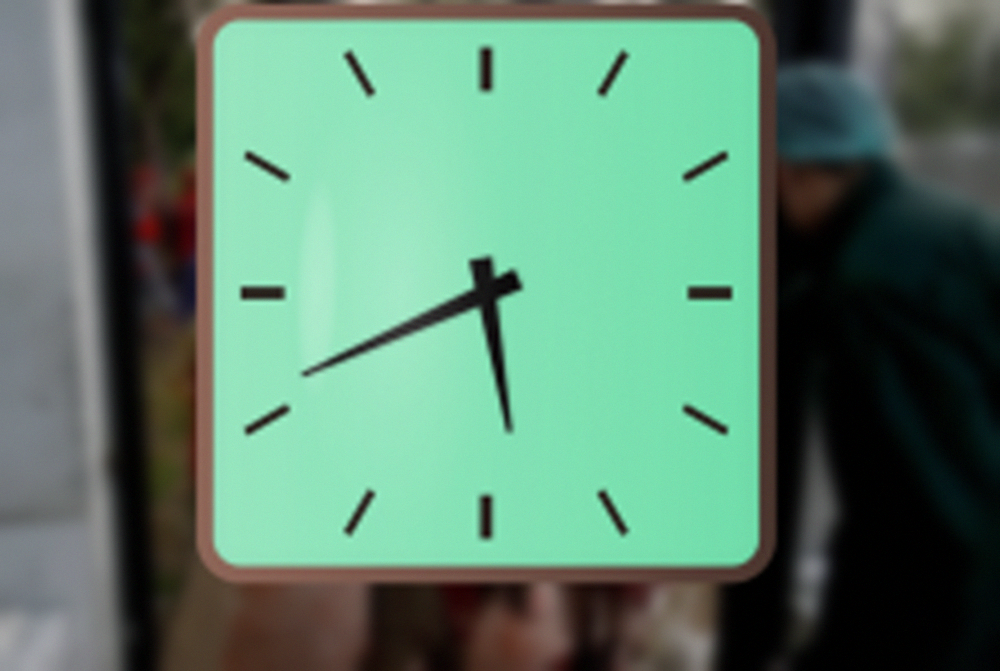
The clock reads 5,41
